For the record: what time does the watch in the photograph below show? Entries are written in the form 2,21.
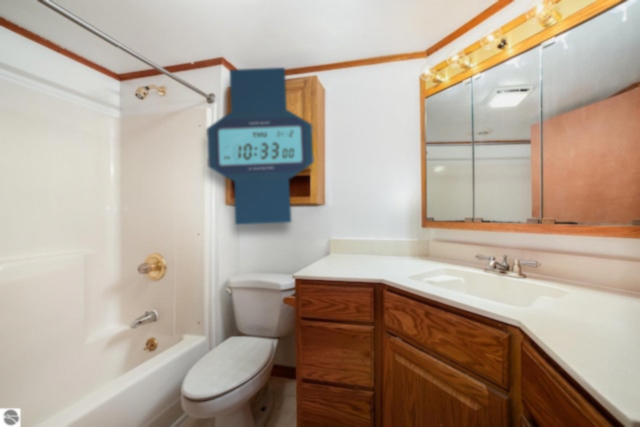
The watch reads 10,33
